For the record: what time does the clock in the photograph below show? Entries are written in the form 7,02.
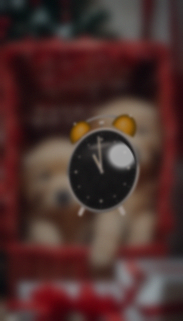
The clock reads 10,59
